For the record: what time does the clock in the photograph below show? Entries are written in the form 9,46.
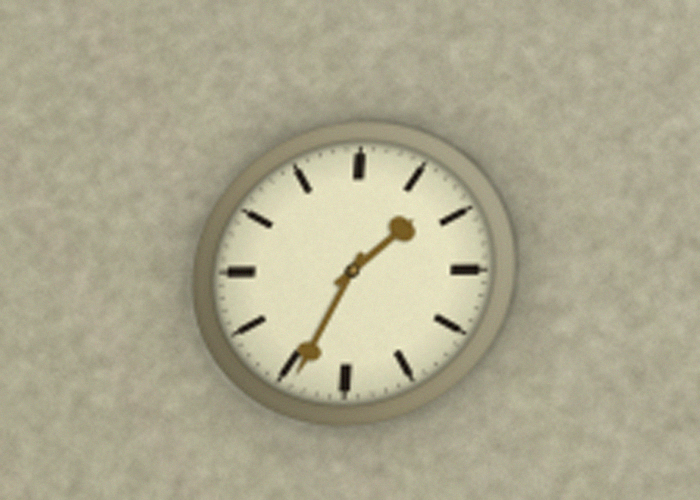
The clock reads 1,34
